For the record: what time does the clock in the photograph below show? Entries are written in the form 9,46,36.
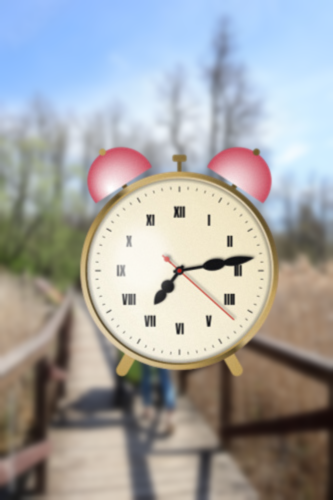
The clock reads 7,13,22
